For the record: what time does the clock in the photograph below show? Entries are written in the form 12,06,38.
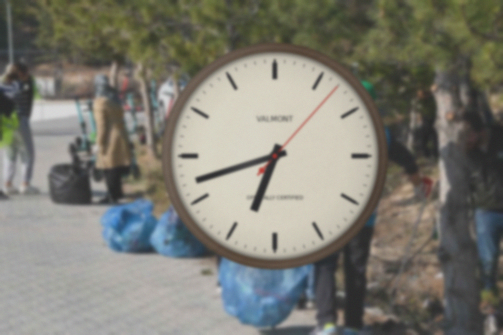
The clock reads 6,42,07
